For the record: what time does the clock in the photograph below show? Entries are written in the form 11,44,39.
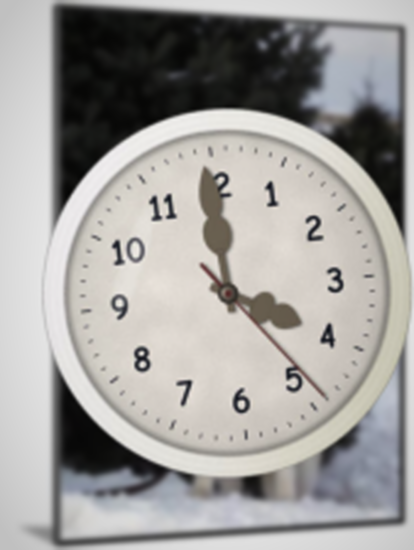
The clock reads 3,59,24
